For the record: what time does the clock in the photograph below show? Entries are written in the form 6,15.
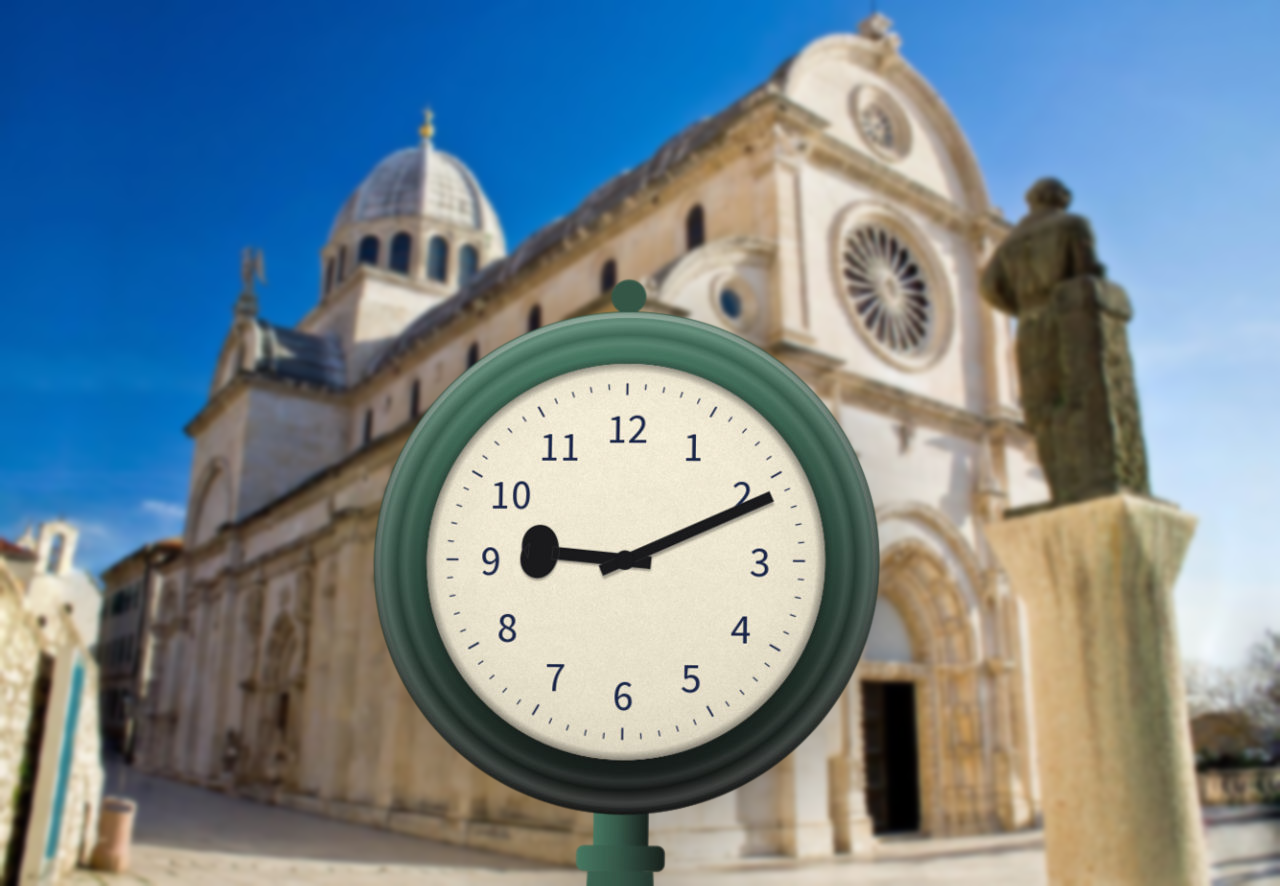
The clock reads 9,11
